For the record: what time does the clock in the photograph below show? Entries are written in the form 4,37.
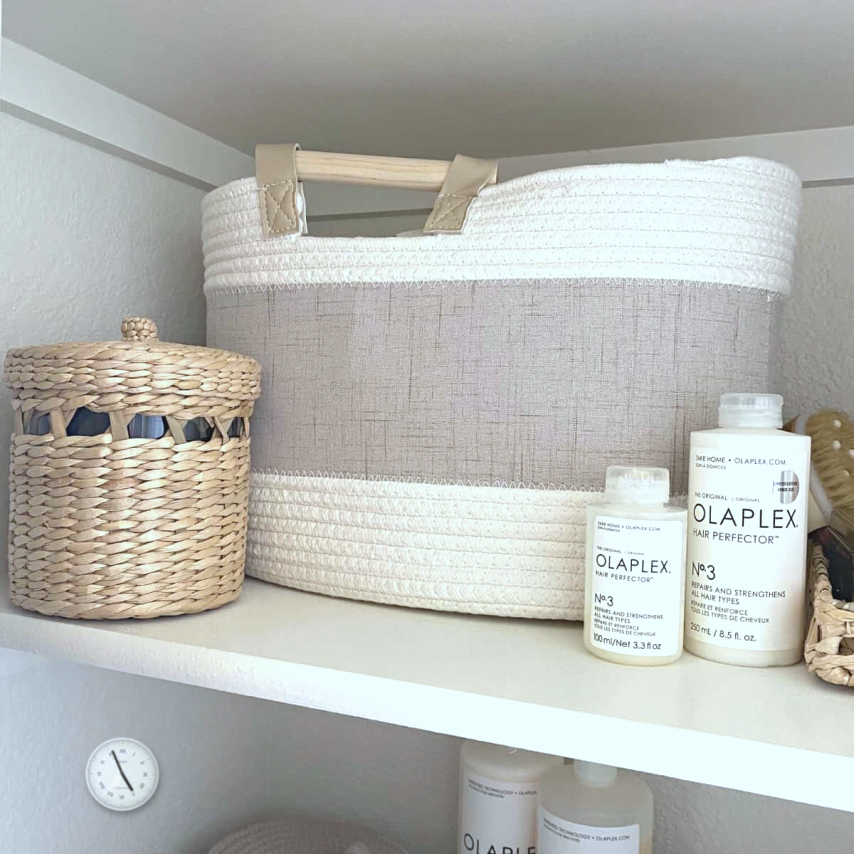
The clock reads 4,56
